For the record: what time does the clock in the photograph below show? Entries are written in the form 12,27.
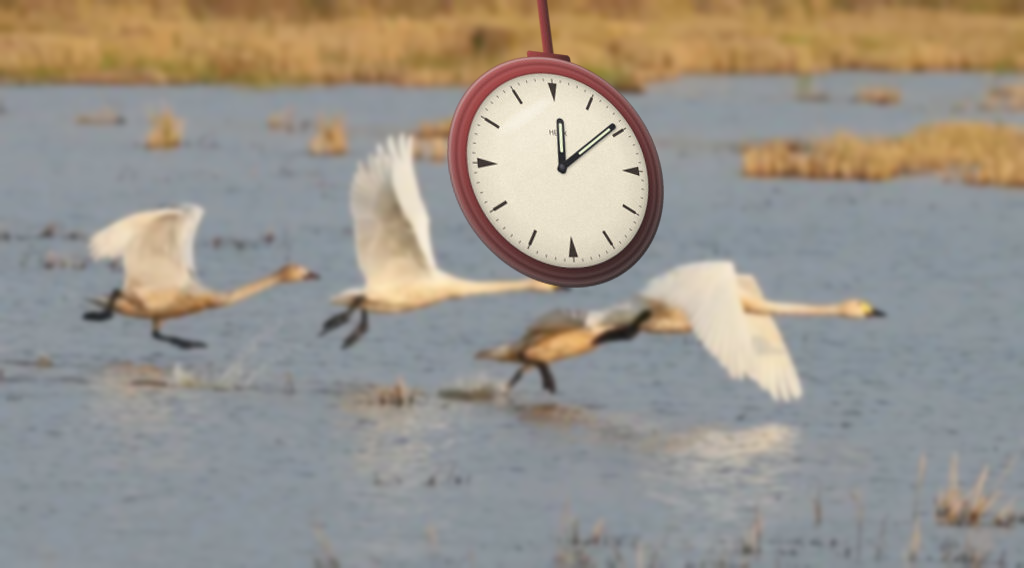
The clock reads 12,09
